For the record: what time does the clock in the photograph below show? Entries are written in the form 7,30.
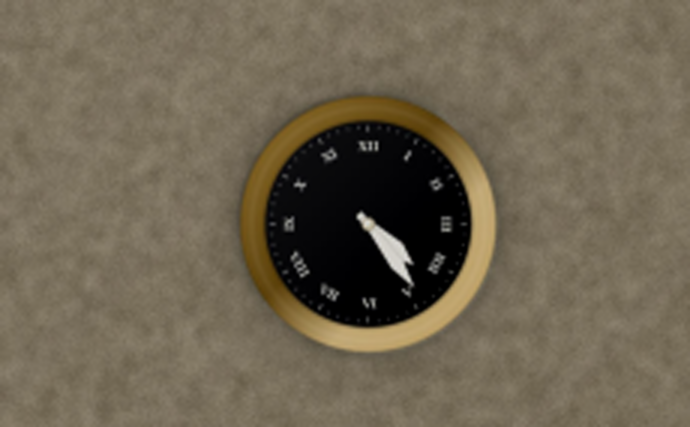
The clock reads 4,24
